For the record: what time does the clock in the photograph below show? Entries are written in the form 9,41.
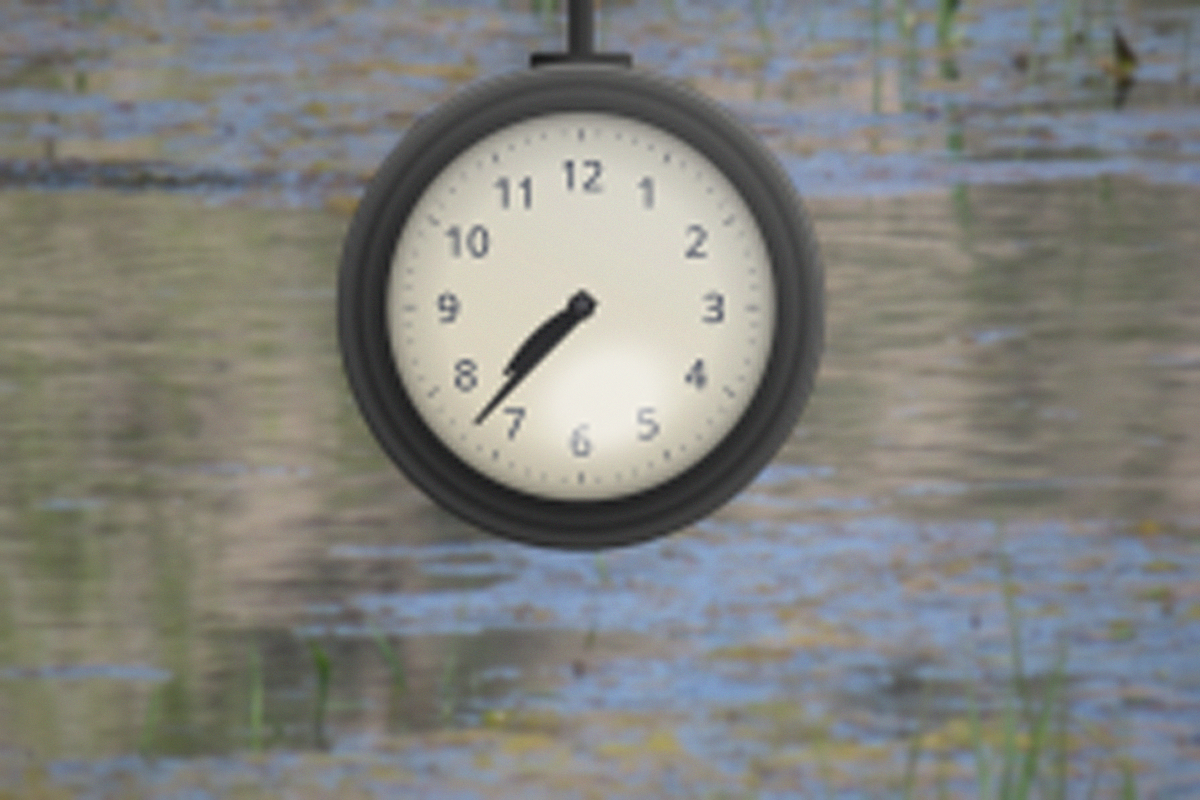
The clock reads 7,37
